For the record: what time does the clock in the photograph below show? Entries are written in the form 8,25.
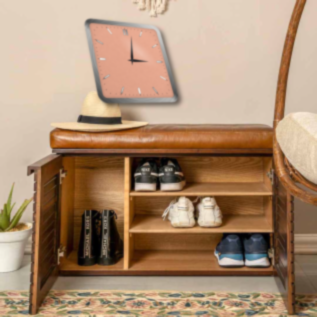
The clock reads 3,02
